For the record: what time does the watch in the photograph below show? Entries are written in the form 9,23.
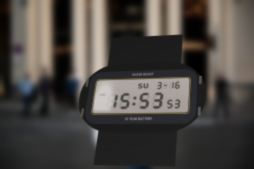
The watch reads 15,53
